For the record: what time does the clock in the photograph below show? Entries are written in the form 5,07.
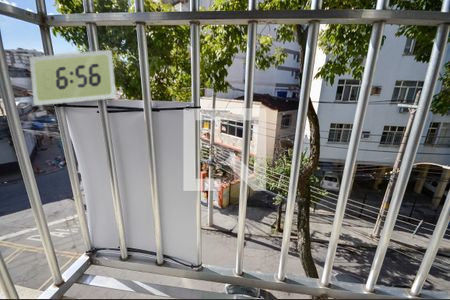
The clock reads 6,56
